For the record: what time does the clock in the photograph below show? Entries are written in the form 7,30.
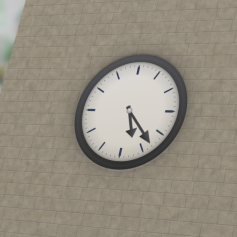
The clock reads 5,23
